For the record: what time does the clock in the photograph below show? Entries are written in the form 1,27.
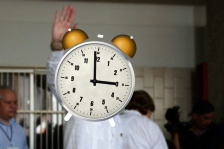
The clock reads 2,59
